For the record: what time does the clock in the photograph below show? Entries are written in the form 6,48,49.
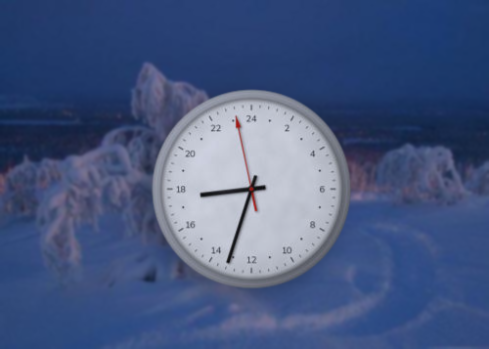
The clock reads 17,32,58
